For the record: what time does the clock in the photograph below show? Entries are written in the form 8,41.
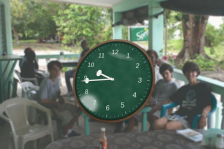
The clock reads 9,44
